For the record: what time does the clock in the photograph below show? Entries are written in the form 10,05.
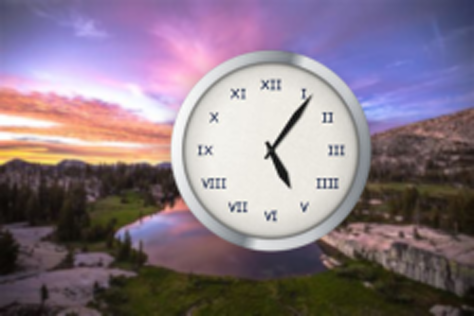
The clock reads 5,06
